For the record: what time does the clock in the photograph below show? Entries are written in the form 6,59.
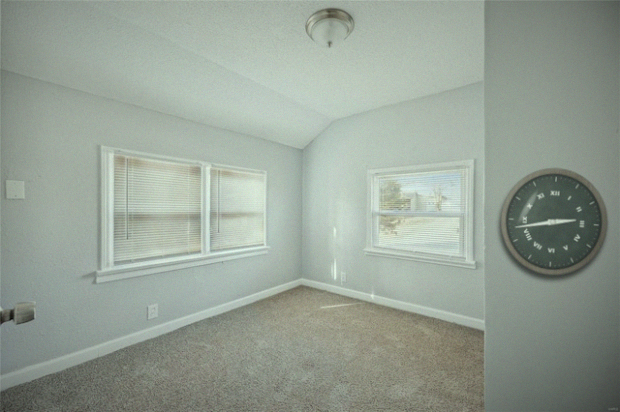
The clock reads 2,43
